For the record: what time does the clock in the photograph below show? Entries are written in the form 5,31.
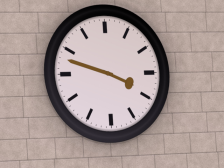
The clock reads 3,48
